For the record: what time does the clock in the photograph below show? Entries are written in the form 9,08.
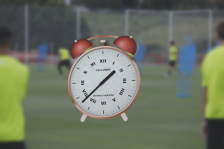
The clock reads 1,38
